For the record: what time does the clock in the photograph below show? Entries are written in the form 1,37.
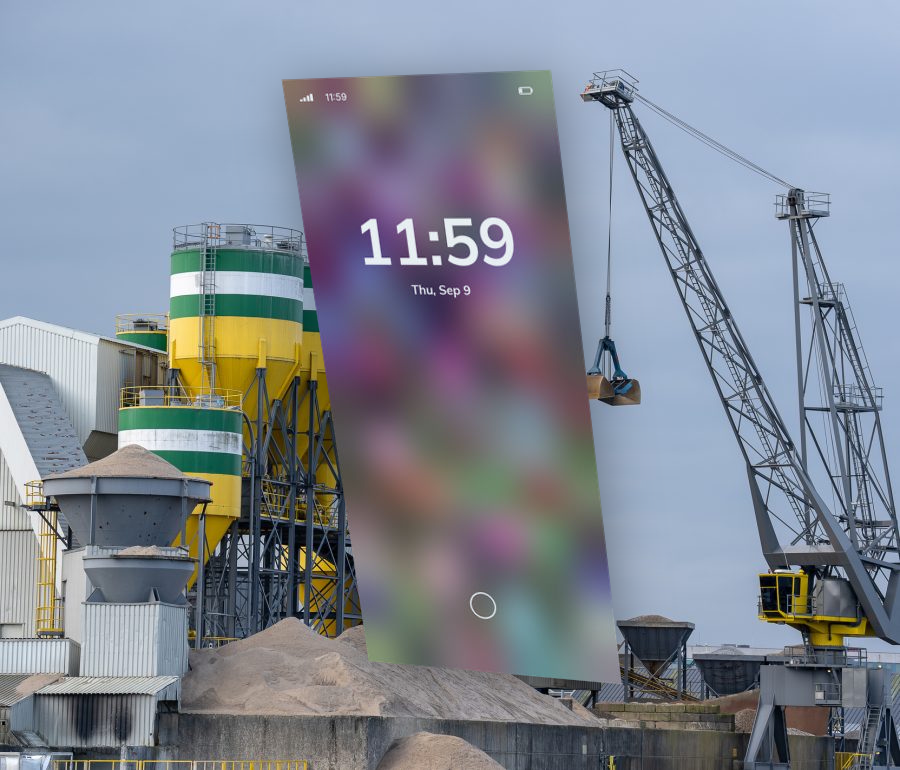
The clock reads 11,59
